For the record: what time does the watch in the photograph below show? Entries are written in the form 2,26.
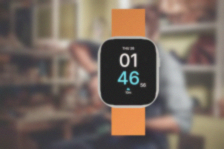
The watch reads 1,46
